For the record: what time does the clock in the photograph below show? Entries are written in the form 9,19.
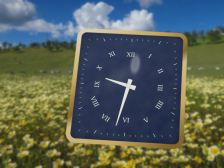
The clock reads 9,32
